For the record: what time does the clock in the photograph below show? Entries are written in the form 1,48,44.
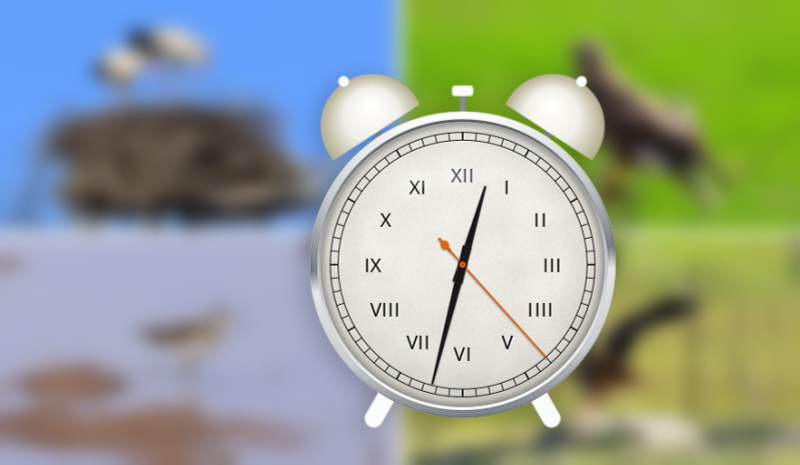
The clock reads 12,32,23
